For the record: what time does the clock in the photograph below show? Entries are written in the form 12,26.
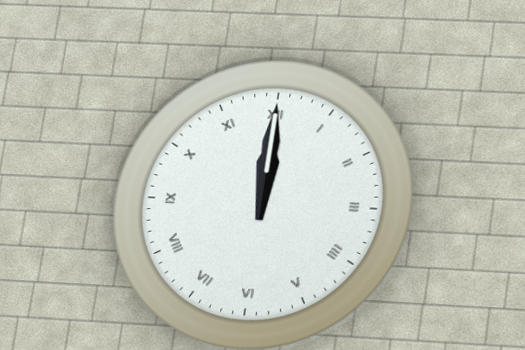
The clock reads 12,00
